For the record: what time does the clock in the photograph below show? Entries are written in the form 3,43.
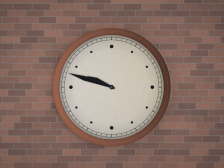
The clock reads 9,48
